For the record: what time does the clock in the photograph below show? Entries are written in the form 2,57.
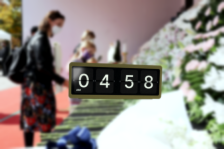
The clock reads 4,58
